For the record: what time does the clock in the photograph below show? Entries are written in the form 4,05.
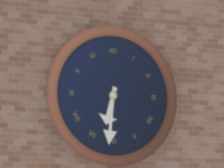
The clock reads 6,31
